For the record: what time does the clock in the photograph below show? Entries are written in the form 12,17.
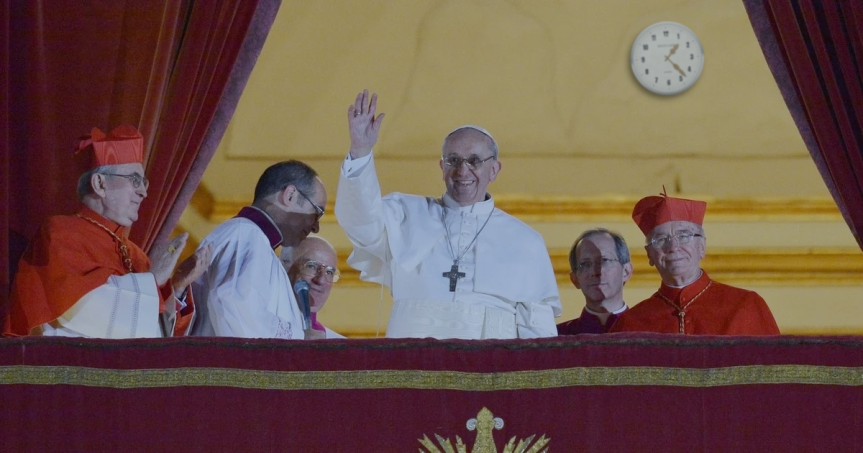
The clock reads 1,23
